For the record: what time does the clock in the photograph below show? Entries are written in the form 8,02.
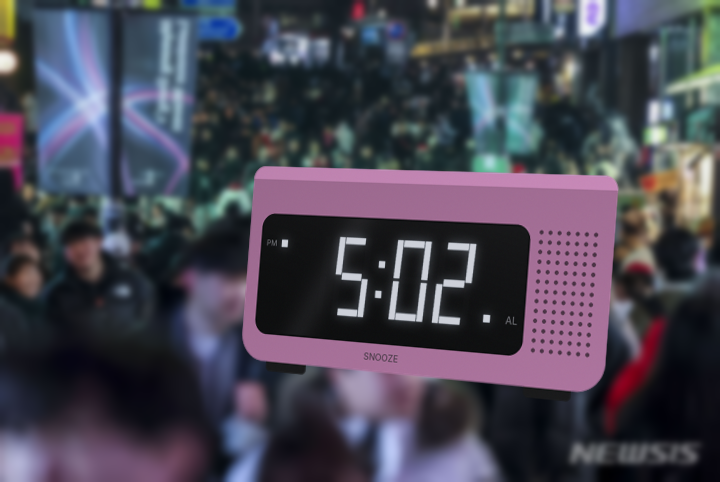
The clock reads 5,02
